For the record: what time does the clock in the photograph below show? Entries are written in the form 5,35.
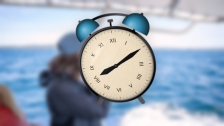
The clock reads 8,10
